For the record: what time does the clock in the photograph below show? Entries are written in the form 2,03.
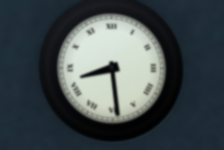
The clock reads 8,29
